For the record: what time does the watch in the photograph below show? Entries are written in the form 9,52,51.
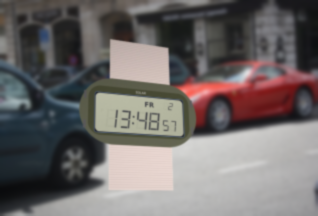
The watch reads 13,48,57
